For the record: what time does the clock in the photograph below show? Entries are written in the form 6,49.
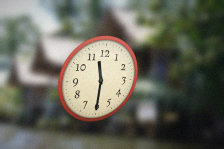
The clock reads 11,30
